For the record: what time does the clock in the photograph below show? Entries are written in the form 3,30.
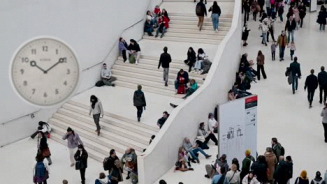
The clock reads 10,09
